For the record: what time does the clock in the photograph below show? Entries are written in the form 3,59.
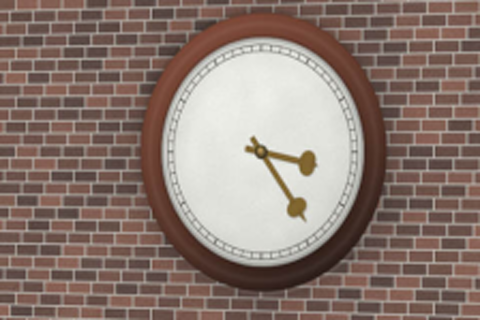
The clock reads 3,24
